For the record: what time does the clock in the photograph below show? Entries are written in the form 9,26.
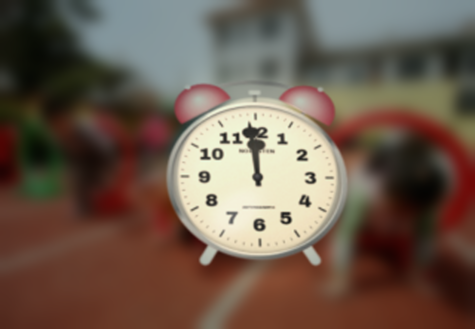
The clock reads 11,59
